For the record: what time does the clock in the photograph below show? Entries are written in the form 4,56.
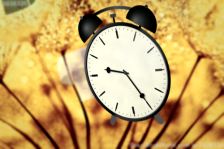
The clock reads 9,25
